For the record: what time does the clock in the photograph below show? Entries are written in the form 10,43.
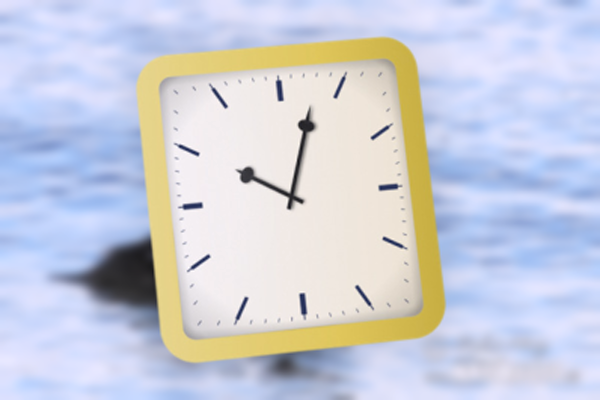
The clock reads 10,03
